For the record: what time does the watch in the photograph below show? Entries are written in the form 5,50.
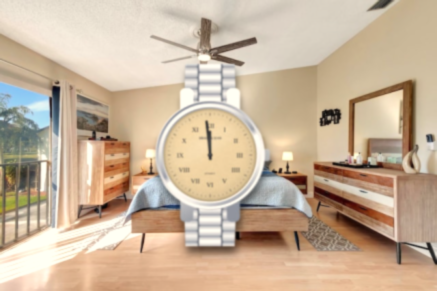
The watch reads 11,59
